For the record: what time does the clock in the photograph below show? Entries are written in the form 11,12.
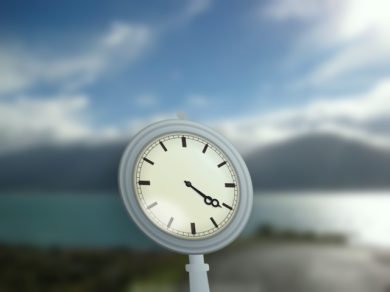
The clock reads 4,21
